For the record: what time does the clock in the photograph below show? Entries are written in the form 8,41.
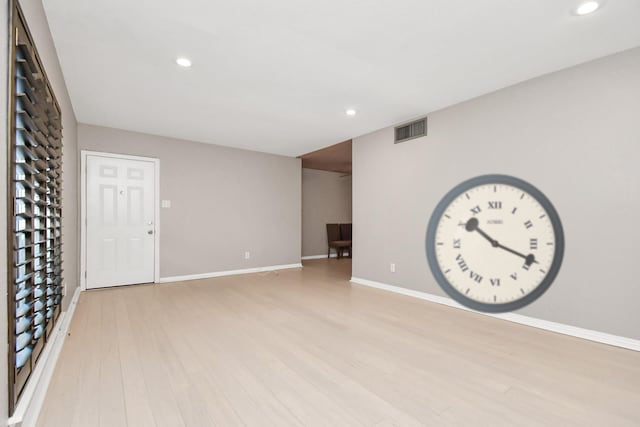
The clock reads 10,19
